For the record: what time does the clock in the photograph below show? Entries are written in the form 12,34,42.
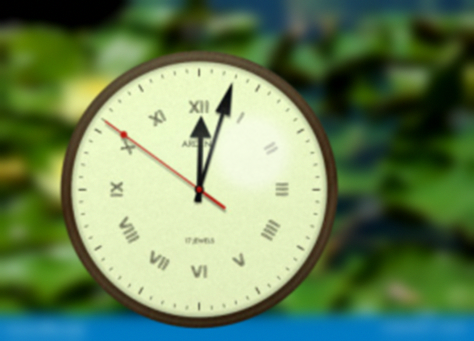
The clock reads 12,02,51
